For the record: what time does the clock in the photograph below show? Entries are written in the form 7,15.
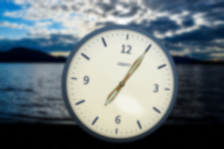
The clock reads 7,05
